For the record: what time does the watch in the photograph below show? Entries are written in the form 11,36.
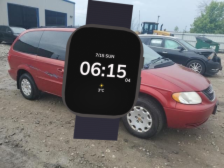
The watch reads 6,15
